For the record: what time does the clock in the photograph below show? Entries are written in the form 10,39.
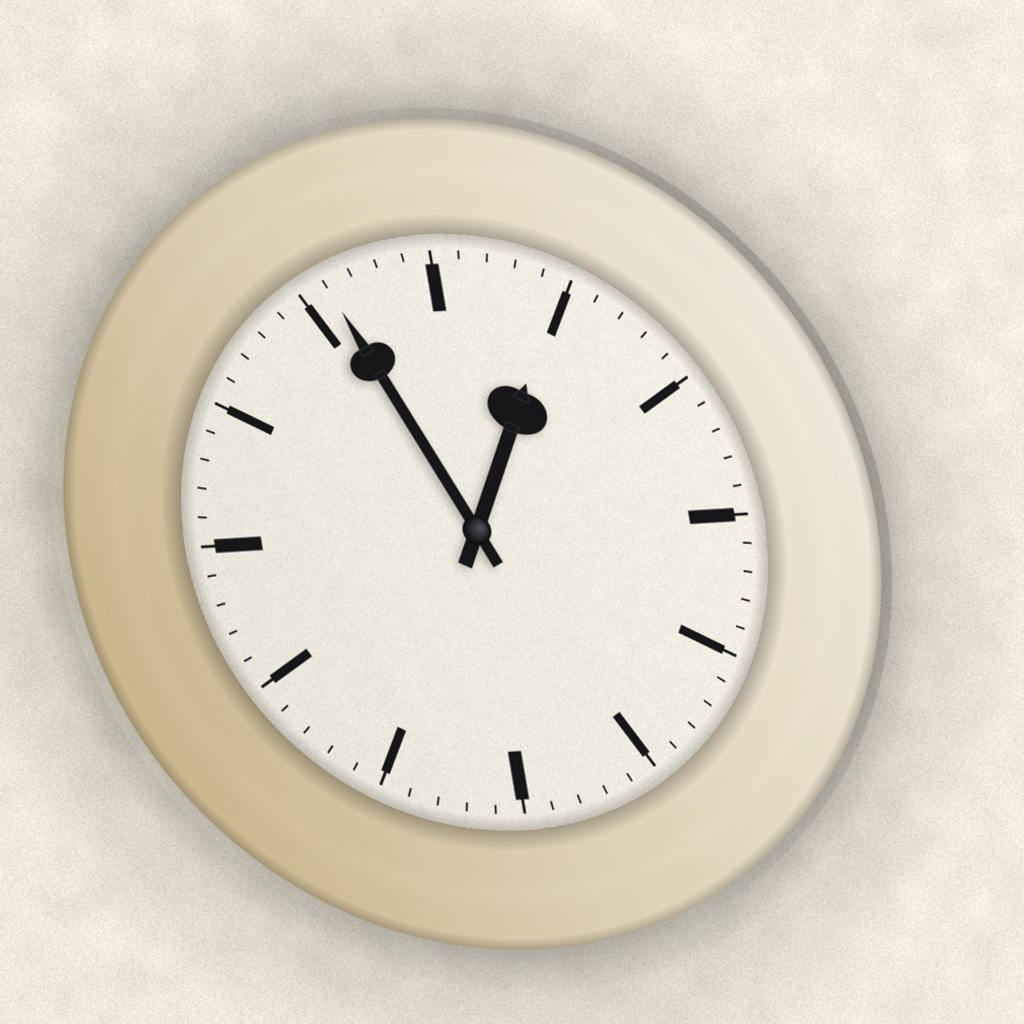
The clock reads 12,56
